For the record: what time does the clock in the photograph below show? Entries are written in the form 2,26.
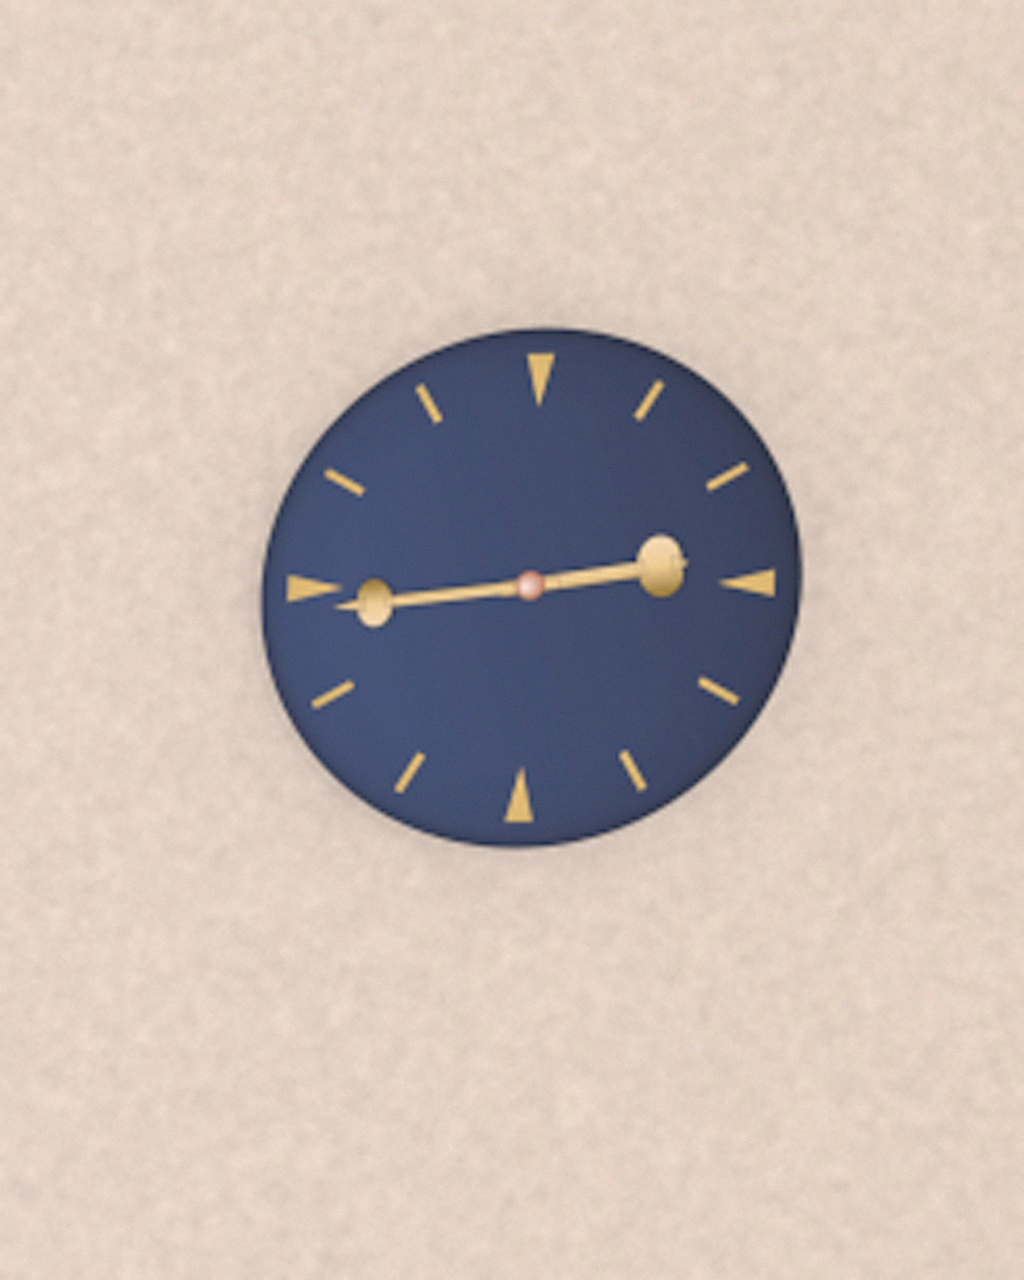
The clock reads 2,44
